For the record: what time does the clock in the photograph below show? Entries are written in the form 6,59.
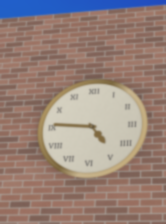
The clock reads 4,46
